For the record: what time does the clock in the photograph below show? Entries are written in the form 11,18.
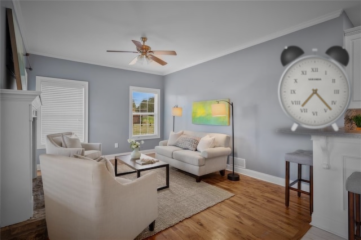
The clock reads 7,23
